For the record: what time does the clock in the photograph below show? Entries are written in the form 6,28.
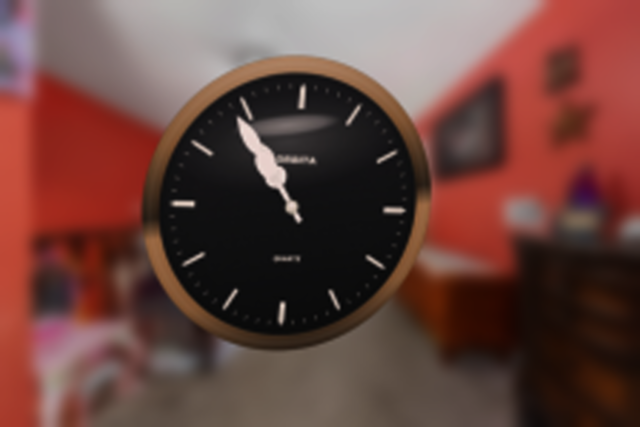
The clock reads 10,54
